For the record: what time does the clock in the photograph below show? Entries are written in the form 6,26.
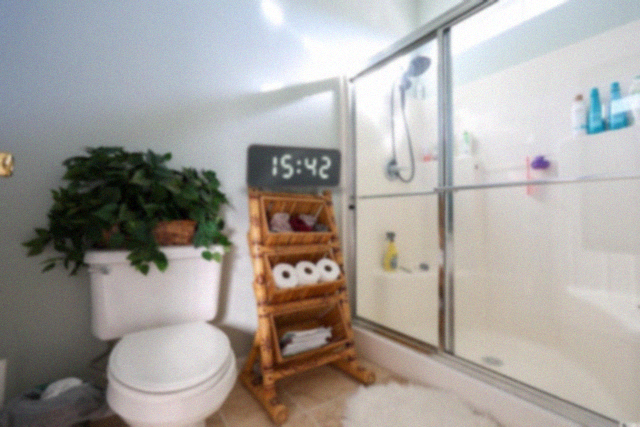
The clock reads 15,42
